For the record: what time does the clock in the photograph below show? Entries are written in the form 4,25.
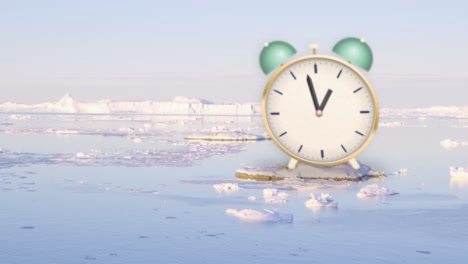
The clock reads 12,58
